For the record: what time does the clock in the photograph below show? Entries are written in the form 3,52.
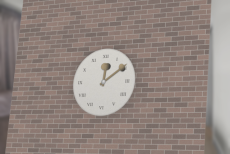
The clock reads 12,09
